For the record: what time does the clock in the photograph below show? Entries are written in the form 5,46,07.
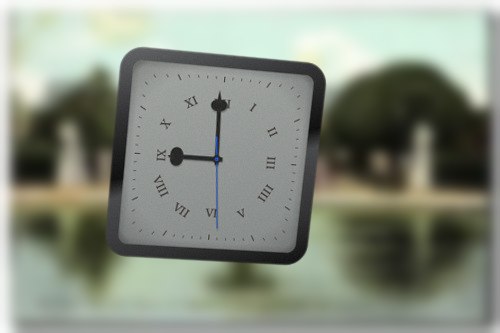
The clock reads 8,59,29
